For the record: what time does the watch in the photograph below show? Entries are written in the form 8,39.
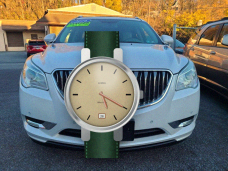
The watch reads 5,20
